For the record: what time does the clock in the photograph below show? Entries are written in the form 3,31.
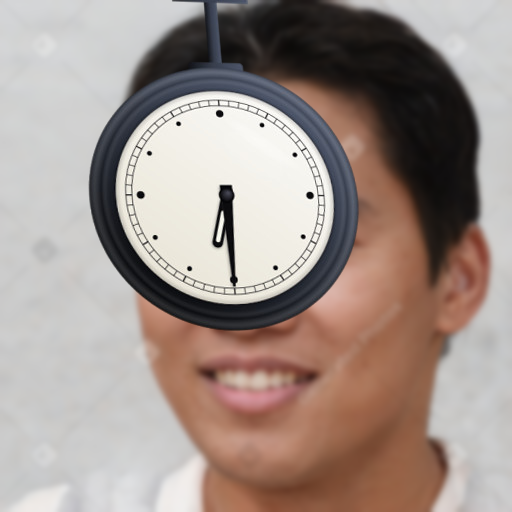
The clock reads 6,30
